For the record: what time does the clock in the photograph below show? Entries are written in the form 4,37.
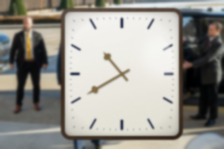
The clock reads 10,40
